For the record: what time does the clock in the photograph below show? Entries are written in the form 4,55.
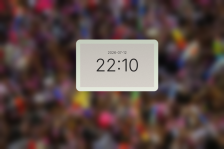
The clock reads 22,10
